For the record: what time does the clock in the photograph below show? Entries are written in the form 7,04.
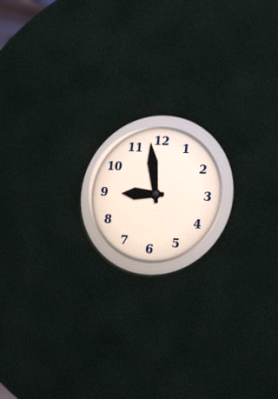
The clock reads 8,58
